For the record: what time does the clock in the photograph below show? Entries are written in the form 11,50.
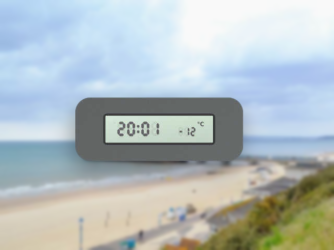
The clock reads 20,01
